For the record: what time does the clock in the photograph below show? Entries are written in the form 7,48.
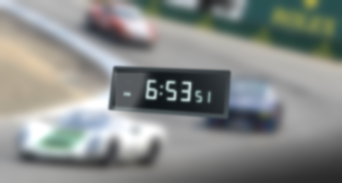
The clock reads 6,53
